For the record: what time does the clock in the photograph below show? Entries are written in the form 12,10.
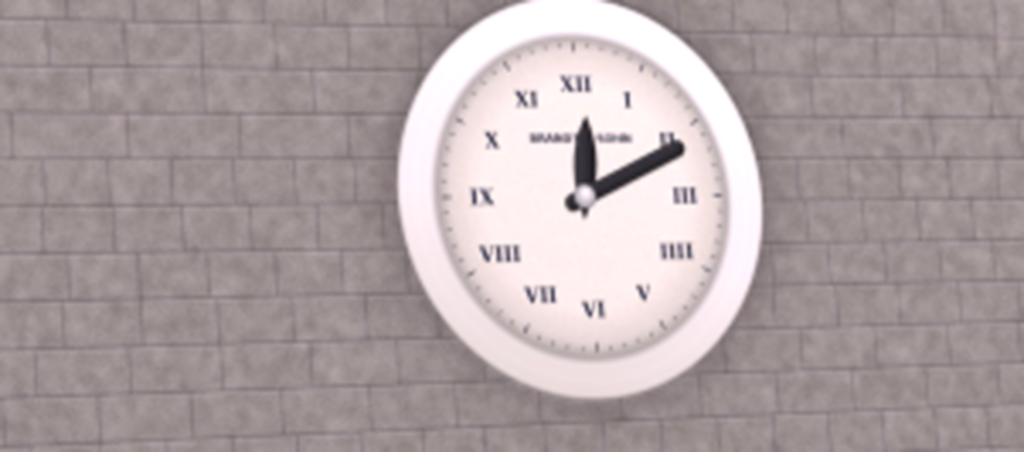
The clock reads 12,11
